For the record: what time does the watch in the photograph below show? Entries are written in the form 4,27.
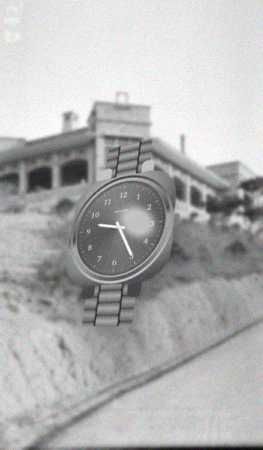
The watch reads 9,25
